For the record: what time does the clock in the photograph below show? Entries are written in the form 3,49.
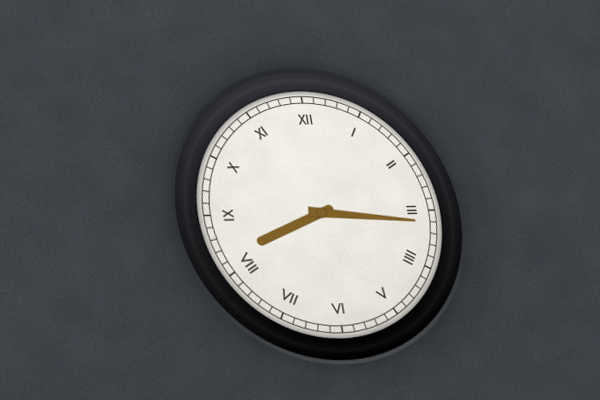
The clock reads 8,16
